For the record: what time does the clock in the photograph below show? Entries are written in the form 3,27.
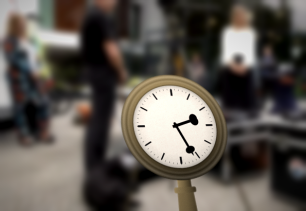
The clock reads 2,26
